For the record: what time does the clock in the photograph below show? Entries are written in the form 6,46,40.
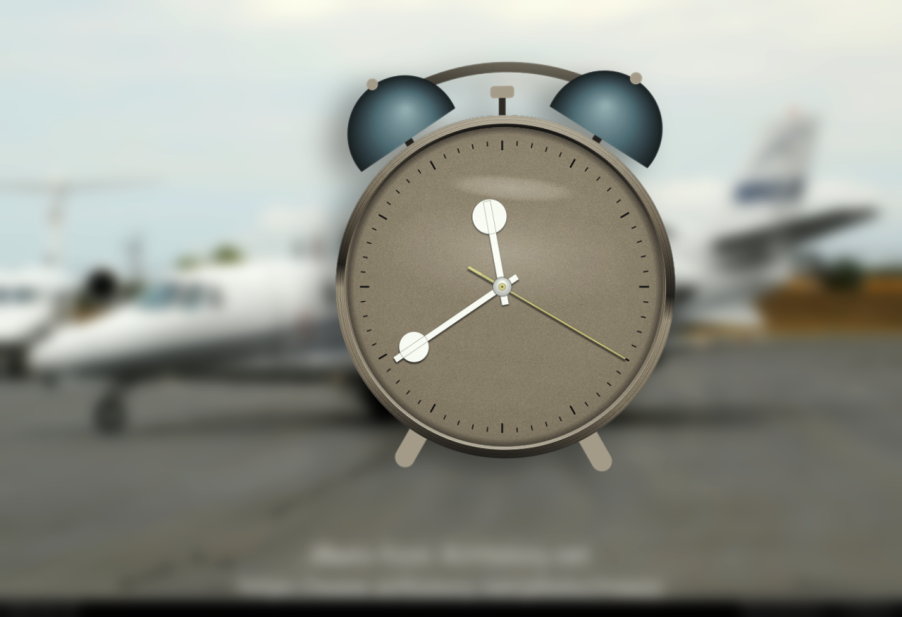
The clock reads 11,39,20
